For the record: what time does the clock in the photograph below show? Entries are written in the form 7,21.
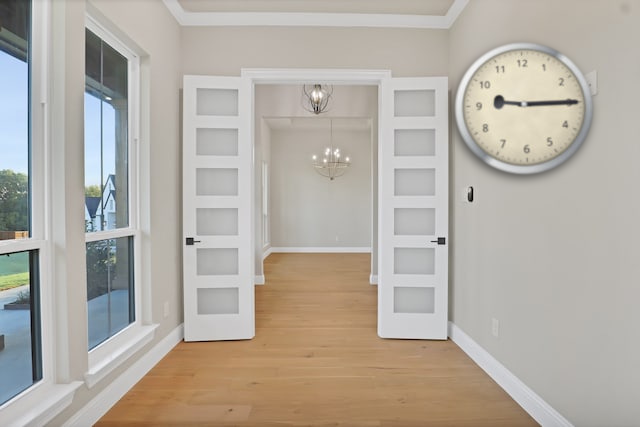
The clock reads 9,15
